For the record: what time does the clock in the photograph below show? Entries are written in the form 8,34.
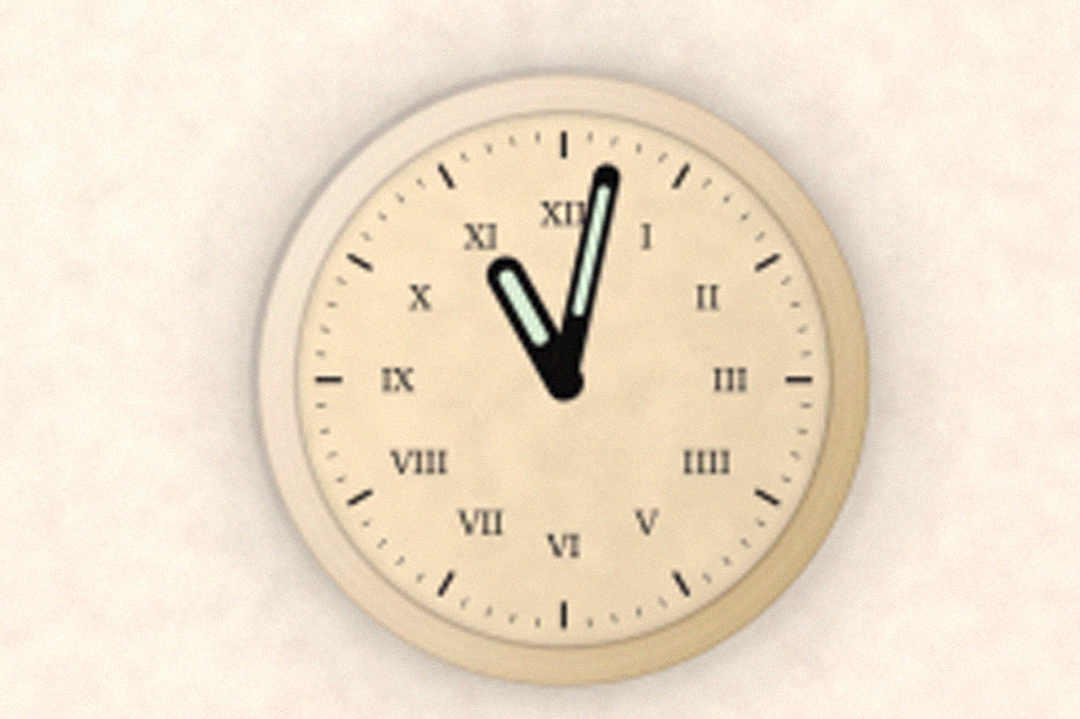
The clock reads 11,02
